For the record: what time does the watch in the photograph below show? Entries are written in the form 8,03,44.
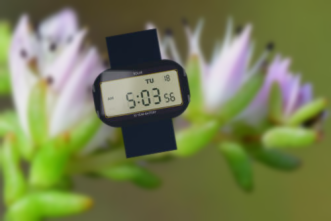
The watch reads 5,03,56
